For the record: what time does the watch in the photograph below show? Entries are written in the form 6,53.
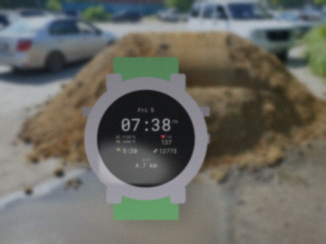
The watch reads 7,38
